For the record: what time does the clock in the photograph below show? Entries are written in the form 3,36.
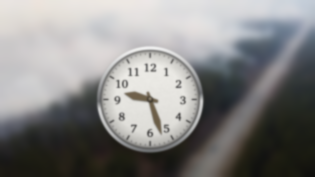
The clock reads 9,27
